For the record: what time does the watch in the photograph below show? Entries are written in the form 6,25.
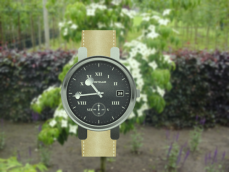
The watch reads 10,44
